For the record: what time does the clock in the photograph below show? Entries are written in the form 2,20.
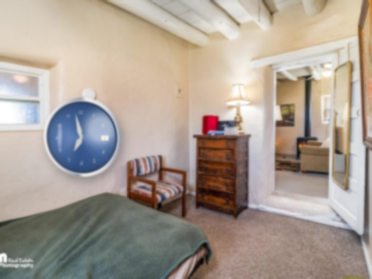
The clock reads 6,58
